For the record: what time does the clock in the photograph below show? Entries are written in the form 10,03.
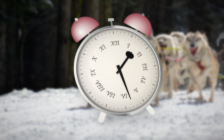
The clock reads 1,28
